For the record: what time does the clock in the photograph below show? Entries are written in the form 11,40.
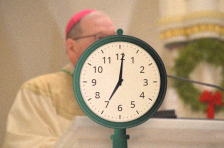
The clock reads 7,01
